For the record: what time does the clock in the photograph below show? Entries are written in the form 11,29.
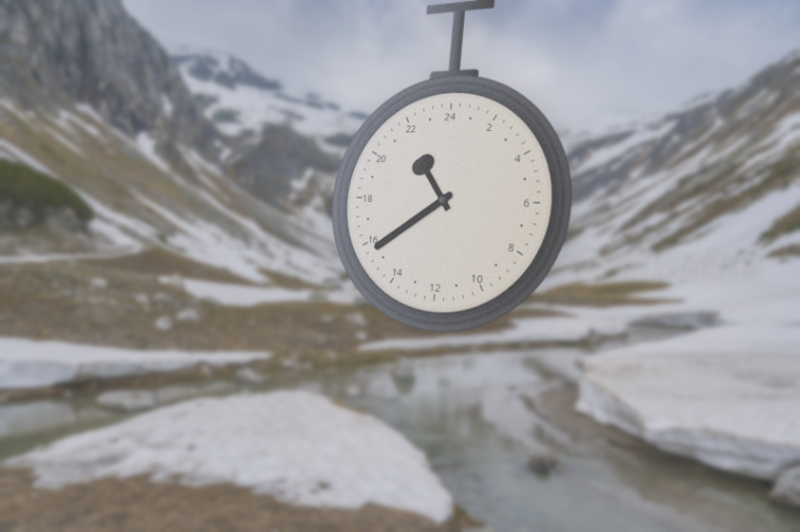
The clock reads 21,39
